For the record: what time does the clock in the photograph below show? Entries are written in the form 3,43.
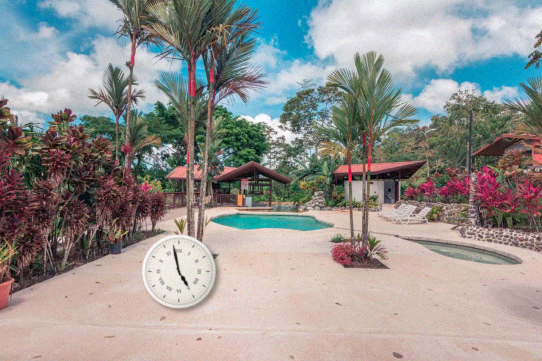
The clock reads 4,58
